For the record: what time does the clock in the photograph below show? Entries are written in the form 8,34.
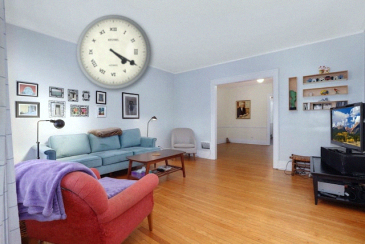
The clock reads 4,20
